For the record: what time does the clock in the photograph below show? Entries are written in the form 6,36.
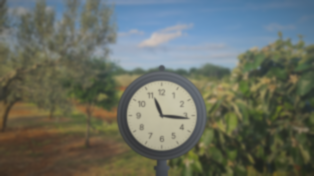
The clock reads 11,16
